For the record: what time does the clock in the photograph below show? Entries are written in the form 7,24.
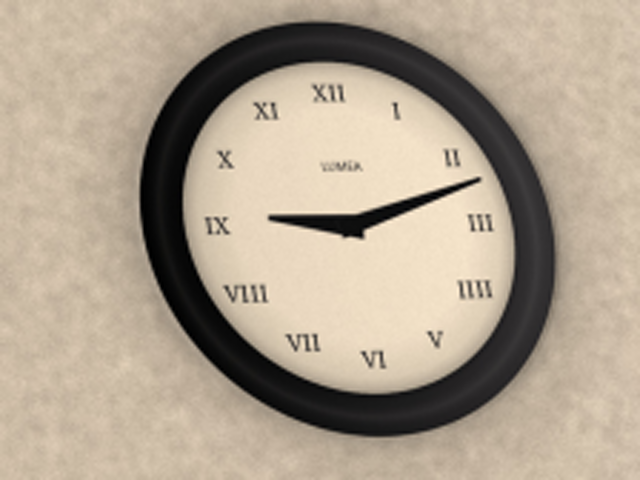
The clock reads 9,12
